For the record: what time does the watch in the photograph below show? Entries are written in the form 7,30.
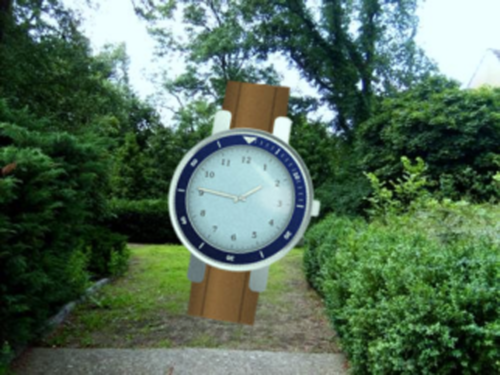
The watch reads 1,46
